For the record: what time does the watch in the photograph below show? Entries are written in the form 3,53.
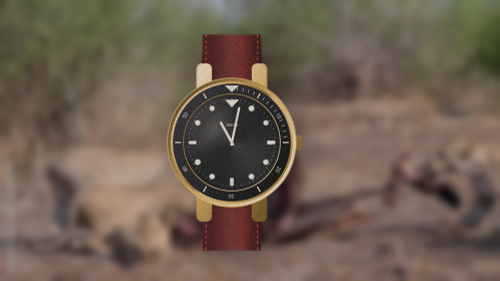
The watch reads 11,02
